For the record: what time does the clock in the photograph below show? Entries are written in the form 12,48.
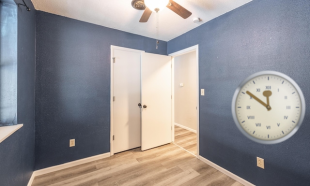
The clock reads 11,51
